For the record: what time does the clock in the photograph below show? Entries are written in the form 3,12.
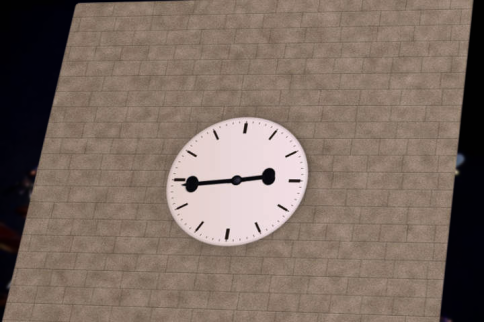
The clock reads 2,44
